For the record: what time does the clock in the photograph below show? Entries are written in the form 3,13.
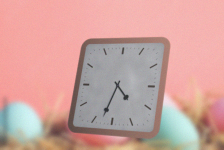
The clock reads 4,33
